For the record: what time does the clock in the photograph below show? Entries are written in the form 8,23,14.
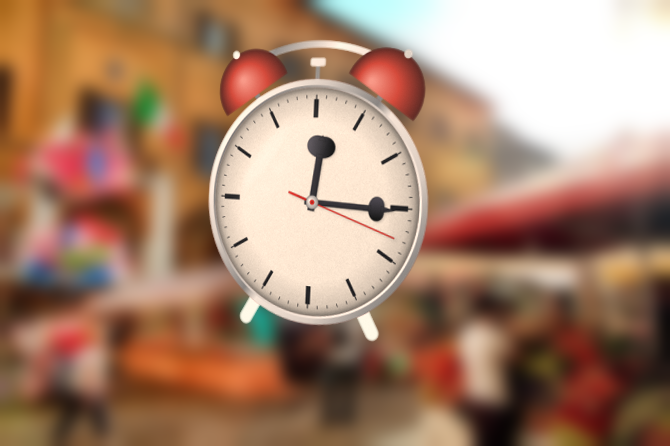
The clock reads 12,15,18
